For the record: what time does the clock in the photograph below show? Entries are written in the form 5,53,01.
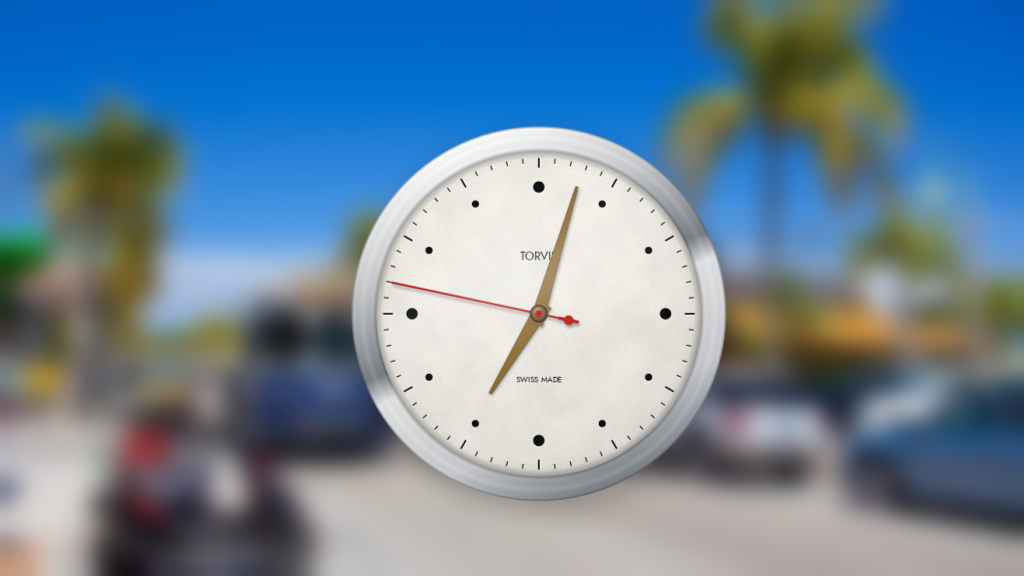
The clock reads 7,02,47
